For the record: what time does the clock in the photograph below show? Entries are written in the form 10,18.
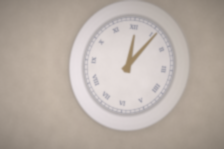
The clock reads 12,06
